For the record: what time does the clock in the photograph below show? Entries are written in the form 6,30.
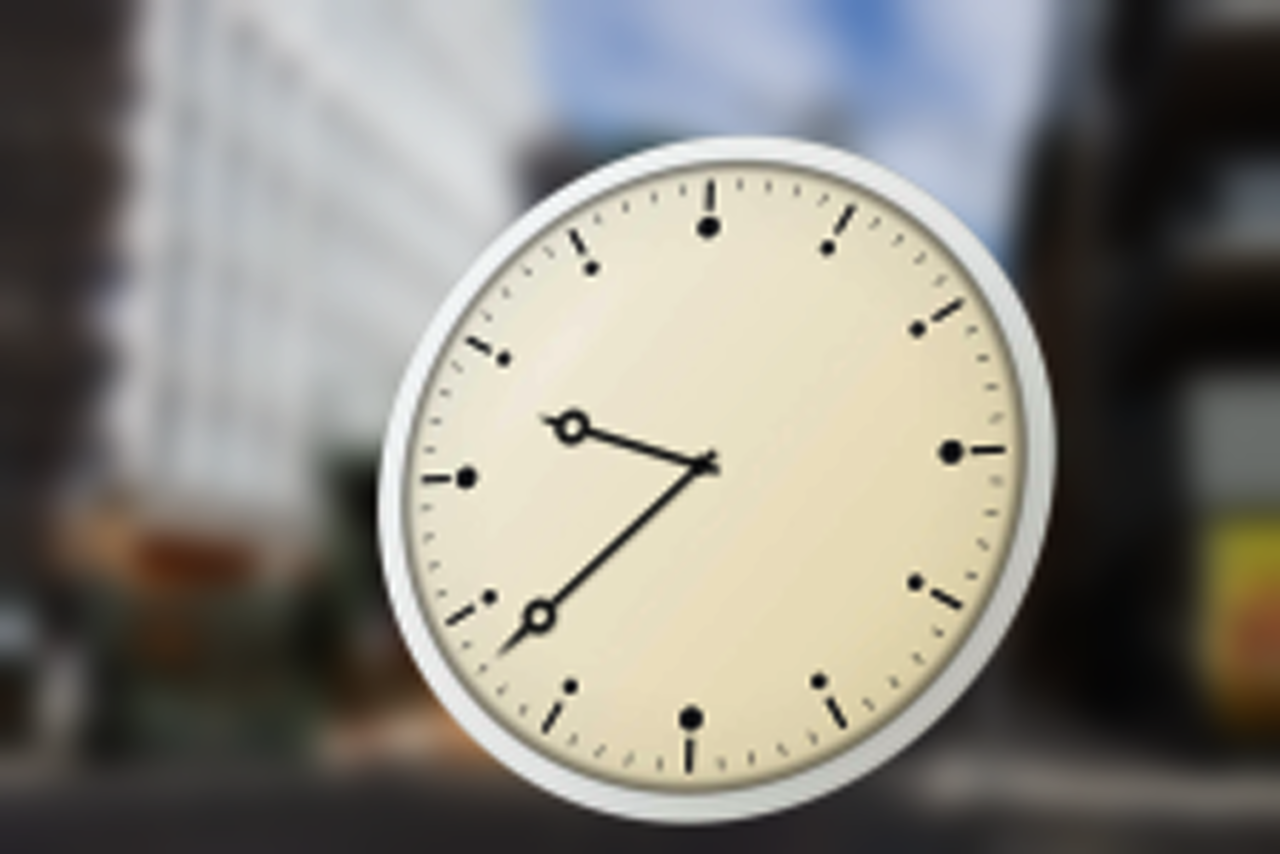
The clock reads 9,38
